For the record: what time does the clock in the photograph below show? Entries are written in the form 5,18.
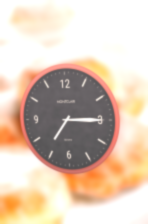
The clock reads 7,15
